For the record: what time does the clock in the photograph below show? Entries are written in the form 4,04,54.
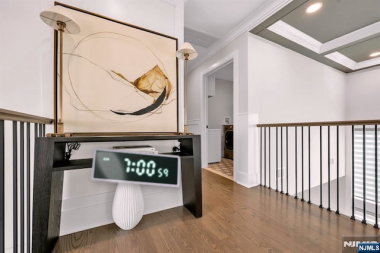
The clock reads 7,00,59
